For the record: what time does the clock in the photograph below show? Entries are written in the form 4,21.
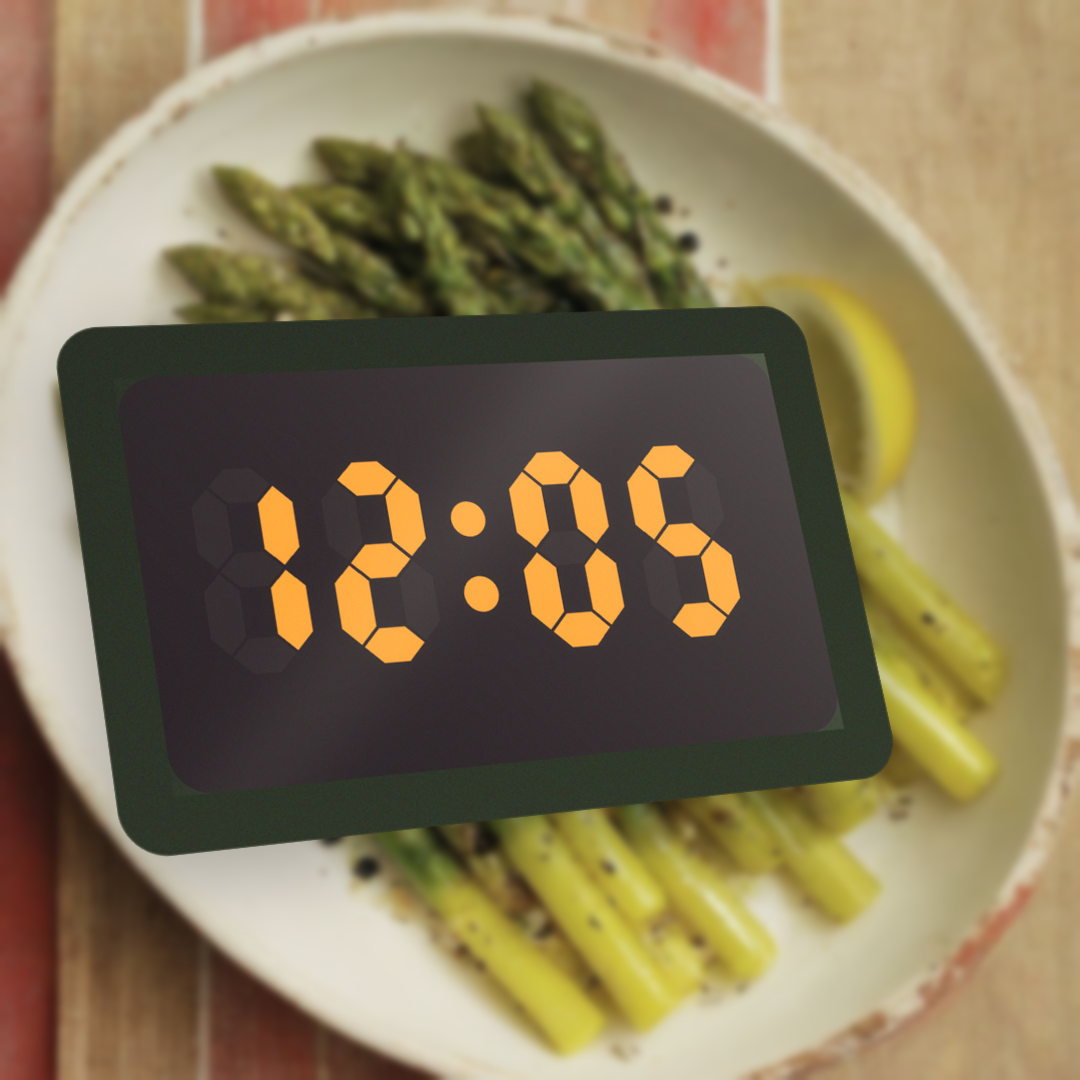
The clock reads 12,05
